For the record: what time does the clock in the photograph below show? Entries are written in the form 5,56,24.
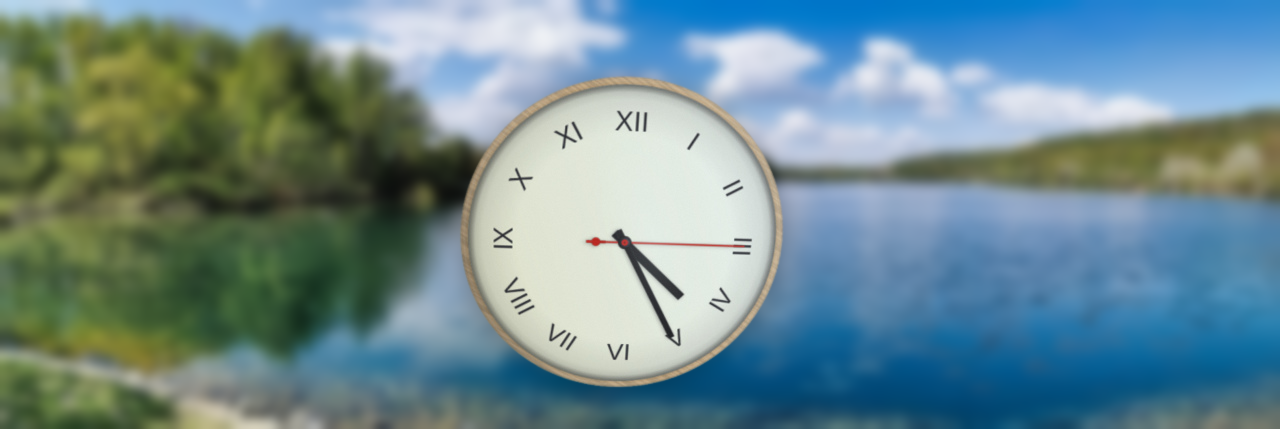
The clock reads 4,25,15
